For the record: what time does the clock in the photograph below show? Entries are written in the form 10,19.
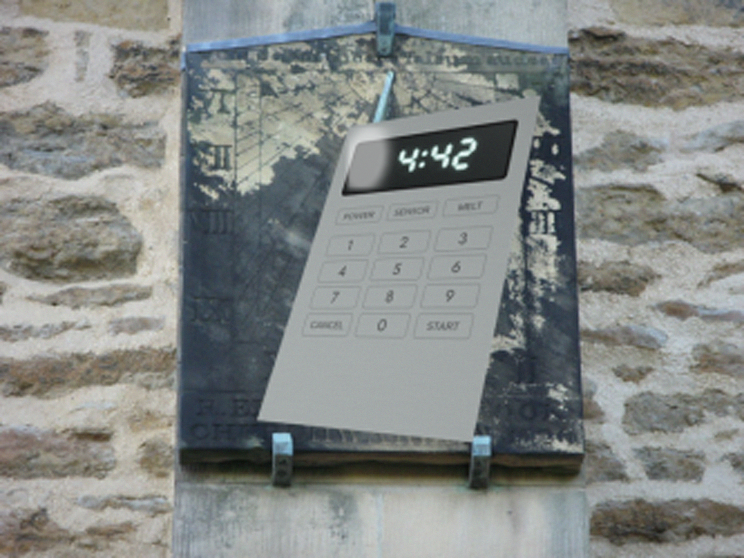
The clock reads 4,42
